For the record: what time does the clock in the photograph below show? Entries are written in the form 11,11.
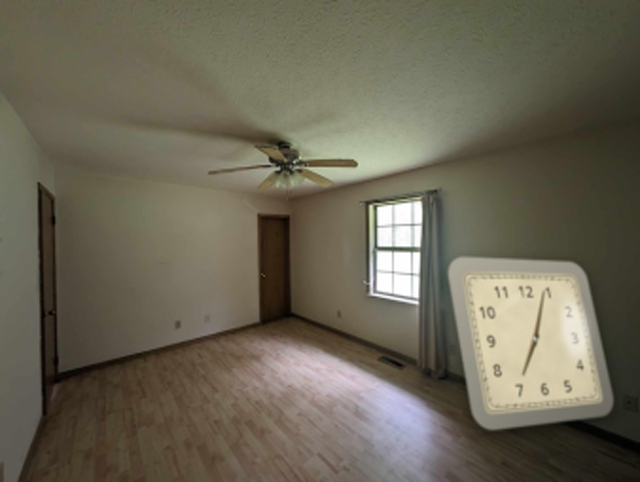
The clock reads 7,04
